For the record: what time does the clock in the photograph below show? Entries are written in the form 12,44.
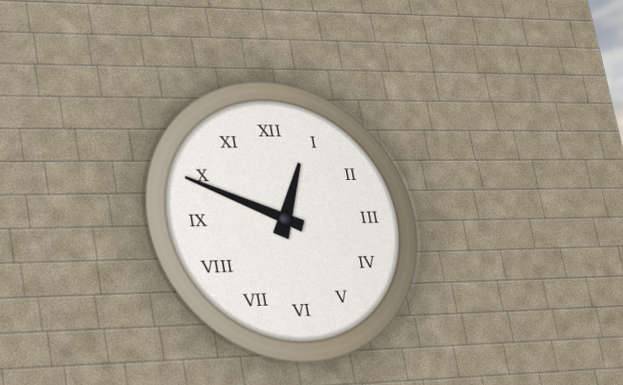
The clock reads 12,49
